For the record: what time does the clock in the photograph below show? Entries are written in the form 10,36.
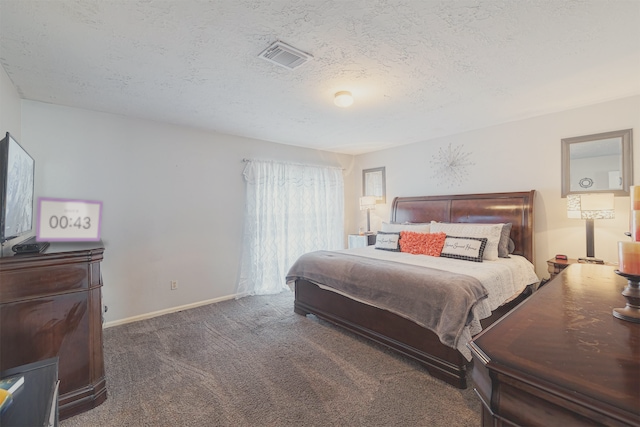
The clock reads 0,43
